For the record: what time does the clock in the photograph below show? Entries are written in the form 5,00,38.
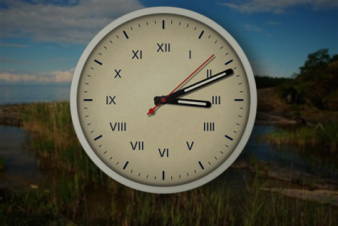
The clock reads 3,11,08
